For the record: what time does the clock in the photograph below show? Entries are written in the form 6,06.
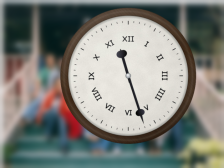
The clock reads 11,27
